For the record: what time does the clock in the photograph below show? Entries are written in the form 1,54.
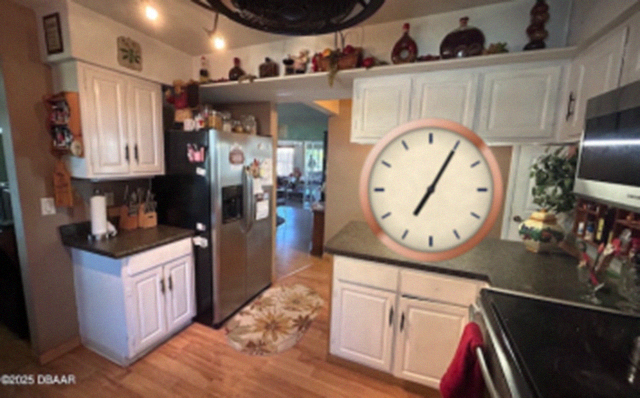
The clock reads 7,05
